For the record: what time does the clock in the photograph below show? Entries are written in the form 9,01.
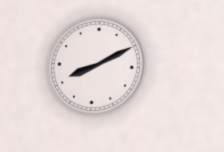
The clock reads 8,10
